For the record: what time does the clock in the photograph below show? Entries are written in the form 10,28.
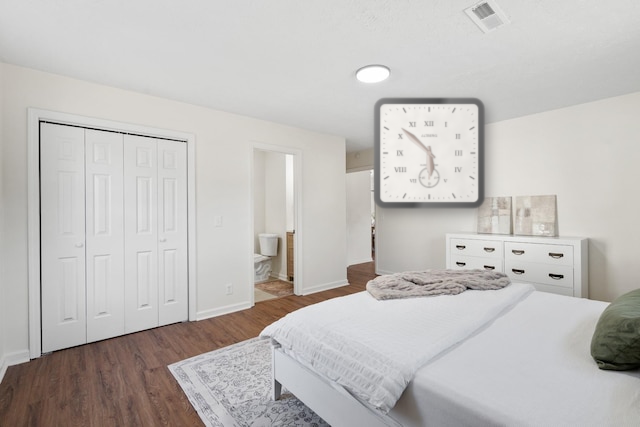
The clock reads 5,52
